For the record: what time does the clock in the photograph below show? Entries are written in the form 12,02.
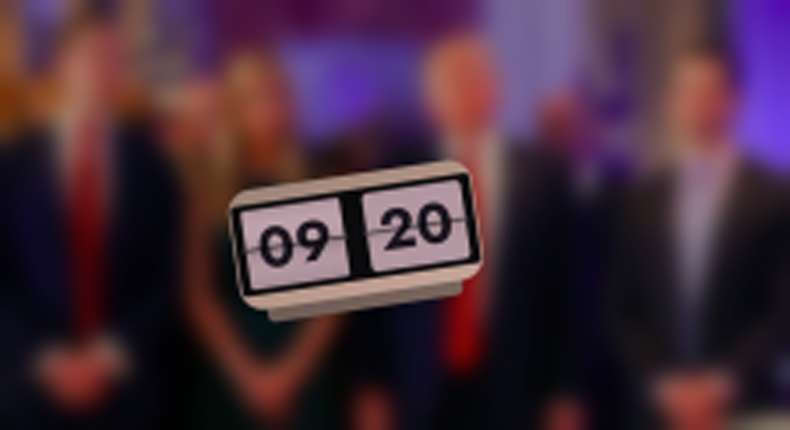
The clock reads 9,20
